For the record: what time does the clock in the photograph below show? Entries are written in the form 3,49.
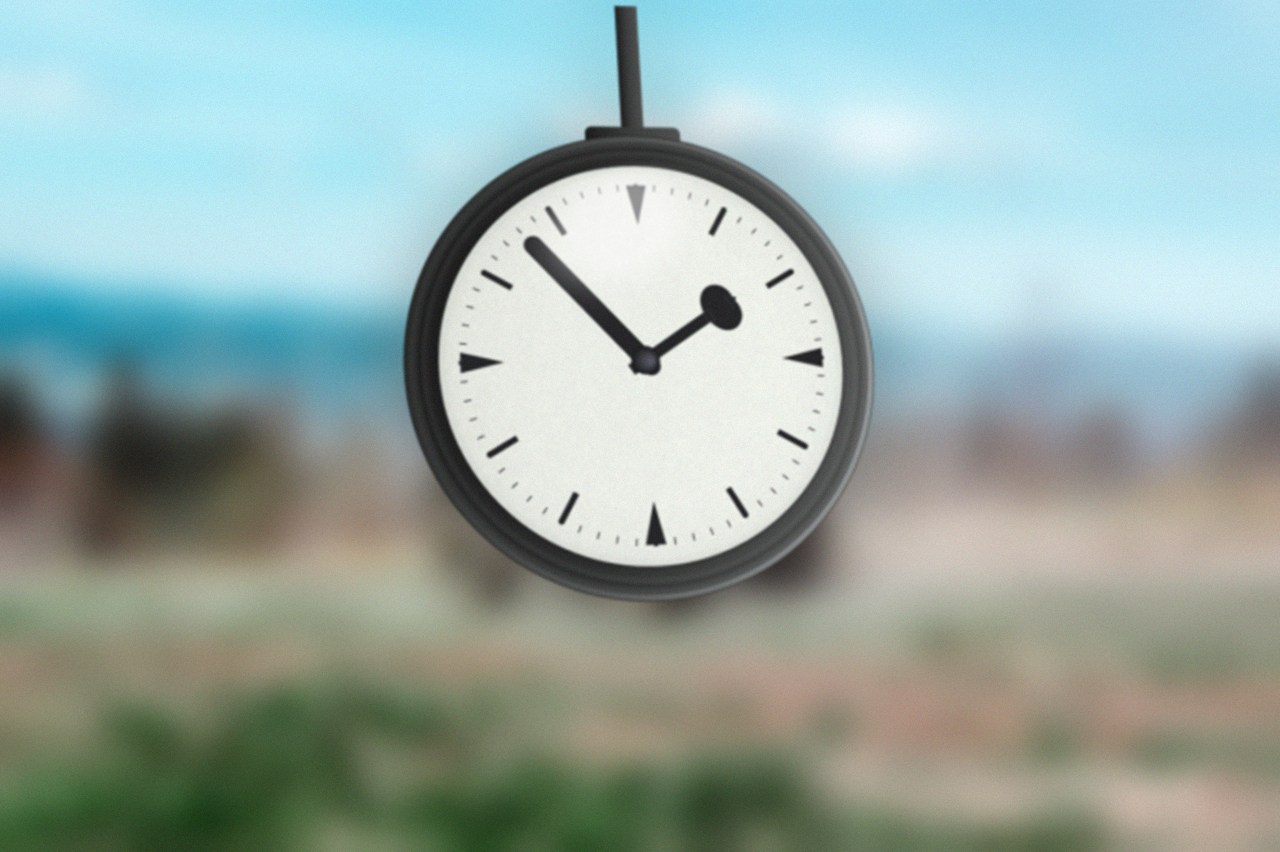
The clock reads 1,53
